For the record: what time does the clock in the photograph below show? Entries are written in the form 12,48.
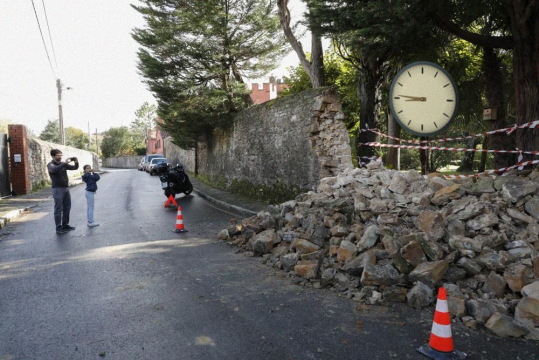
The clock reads 8,46
